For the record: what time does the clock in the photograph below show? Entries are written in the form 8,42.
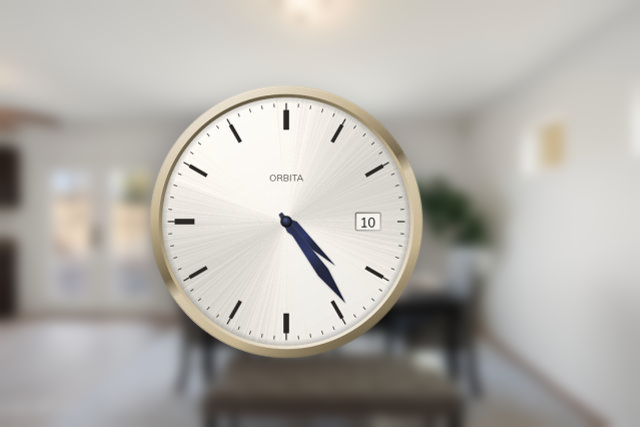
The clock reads 4,24
